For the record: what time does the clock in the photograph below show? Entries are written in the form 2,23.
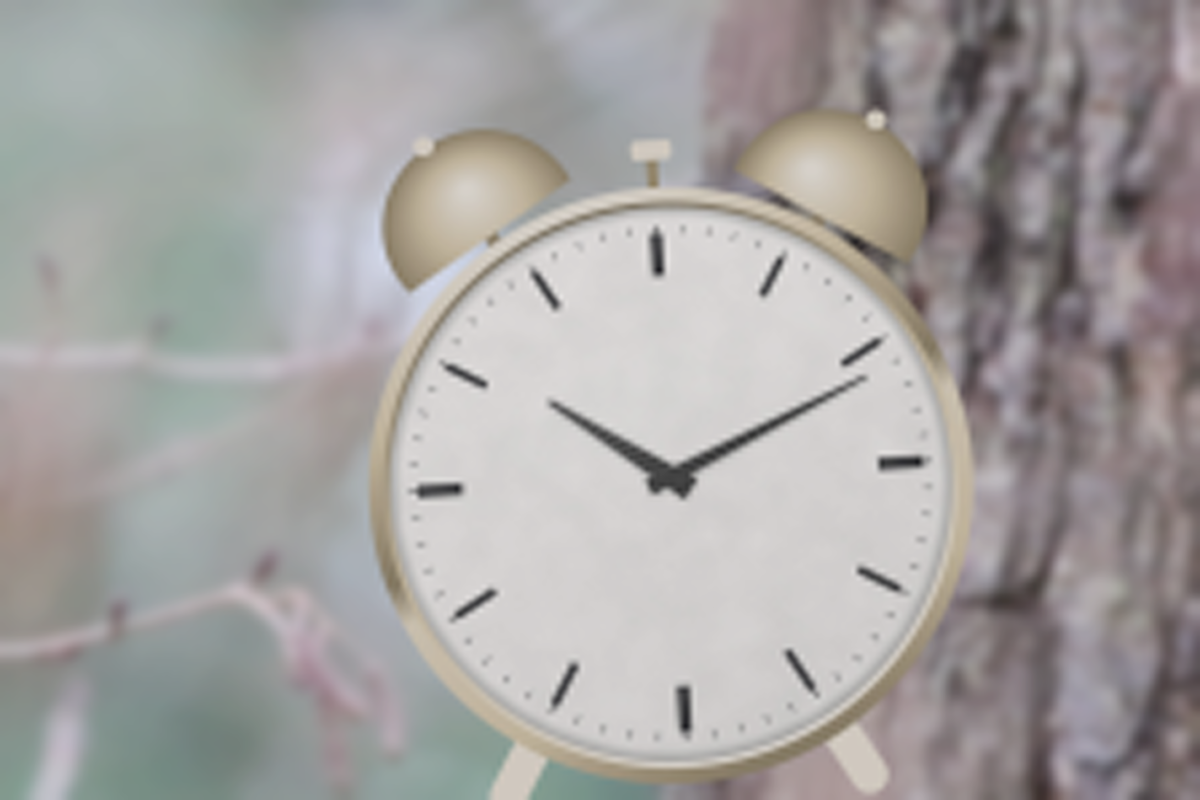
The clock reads 10,11
